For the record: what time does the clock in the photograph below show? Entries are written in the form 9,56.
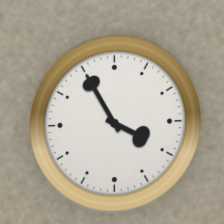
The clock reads 3,55
